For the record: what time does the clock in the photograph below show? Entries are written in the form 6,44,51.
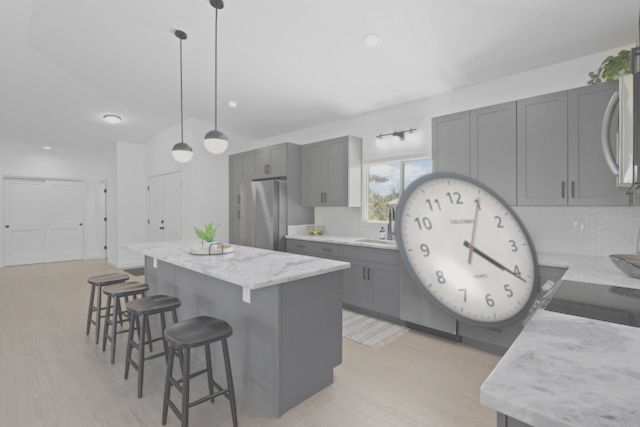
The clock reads 4,21,05
